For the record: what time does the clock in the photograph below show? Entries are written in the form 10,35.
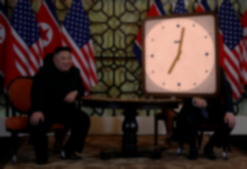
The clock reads 7,02
